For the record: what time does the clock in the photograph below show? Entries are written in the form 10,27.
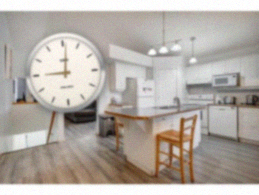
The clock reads 9,01
